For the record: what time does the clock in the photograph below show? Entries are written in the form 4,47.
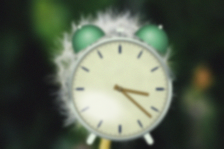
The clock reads 3,22
